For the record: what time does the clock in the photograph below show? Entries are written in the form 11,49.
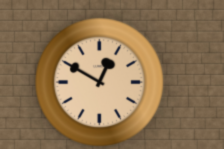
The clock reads 12,50
